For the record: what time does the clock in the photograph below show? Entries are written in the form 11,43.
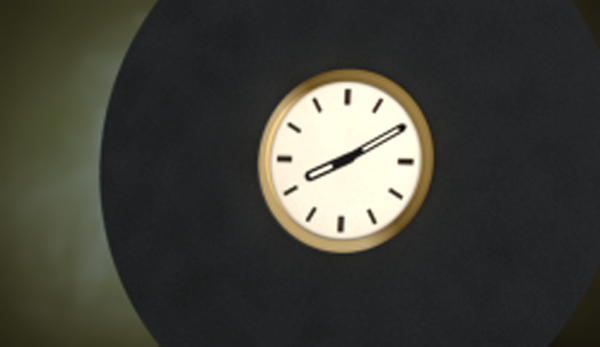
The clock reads 8,10
